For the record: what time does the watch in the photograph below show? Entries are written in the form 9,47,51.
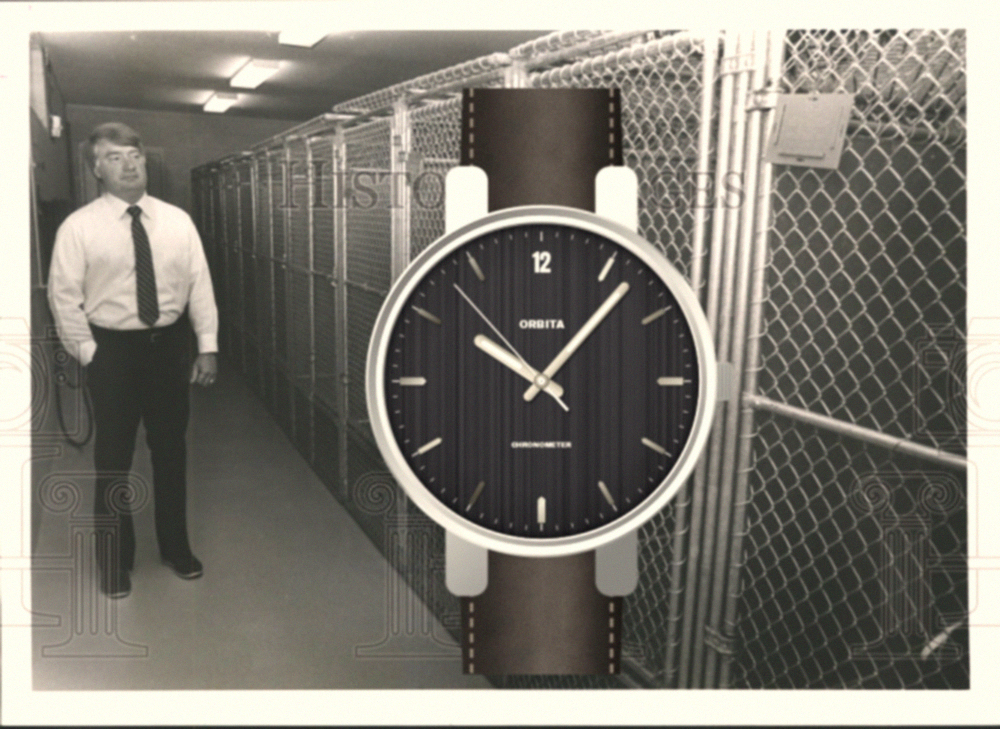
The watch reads 10,06,53
